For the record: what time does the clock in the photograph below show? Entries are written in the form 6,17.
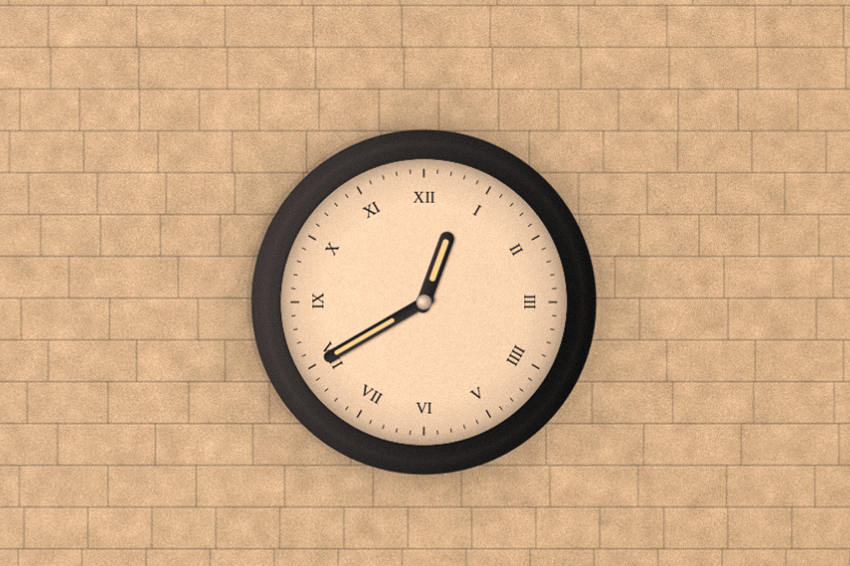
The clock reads 12,40
